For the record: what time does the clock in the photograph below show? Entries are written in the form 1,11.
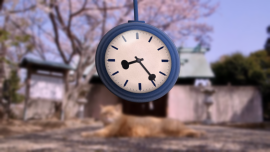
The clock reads 8,24
